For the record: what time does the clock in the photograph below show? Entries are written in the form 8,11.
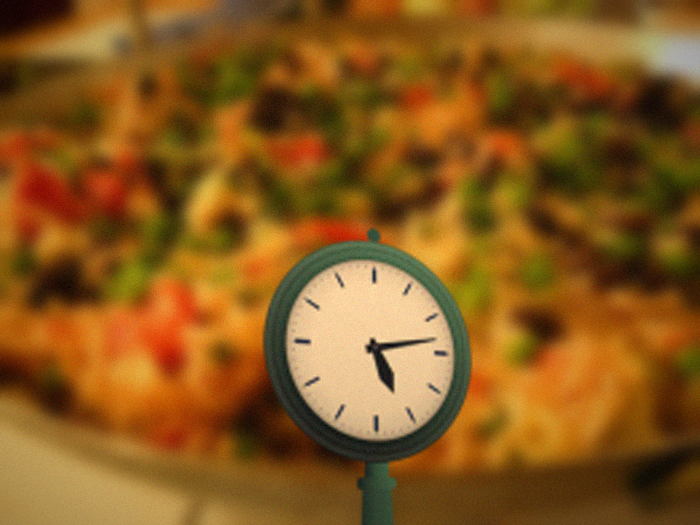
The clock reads 5,13
